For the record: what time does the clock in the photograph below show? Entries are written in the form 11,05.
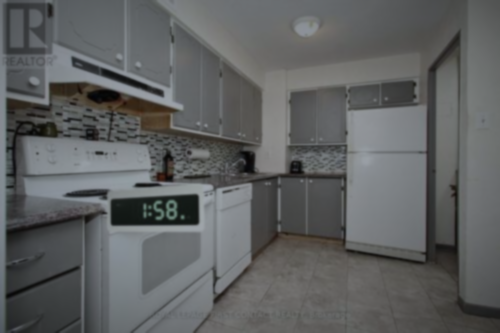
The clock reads 1,58
